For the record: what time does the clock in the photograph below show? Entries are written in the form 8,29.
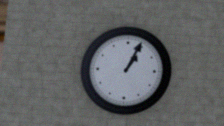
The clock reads 1,04
